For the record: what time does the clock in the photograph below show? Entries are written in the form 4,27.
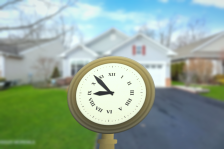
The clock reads 8,53
